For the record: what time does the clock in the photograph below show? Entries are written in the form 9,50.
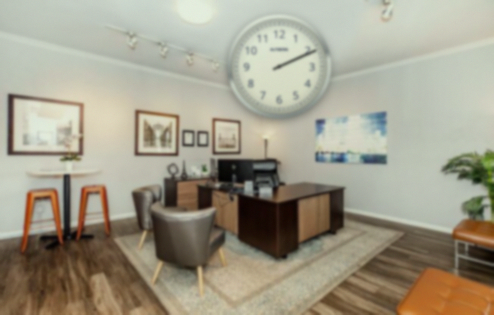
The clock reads 2,11
